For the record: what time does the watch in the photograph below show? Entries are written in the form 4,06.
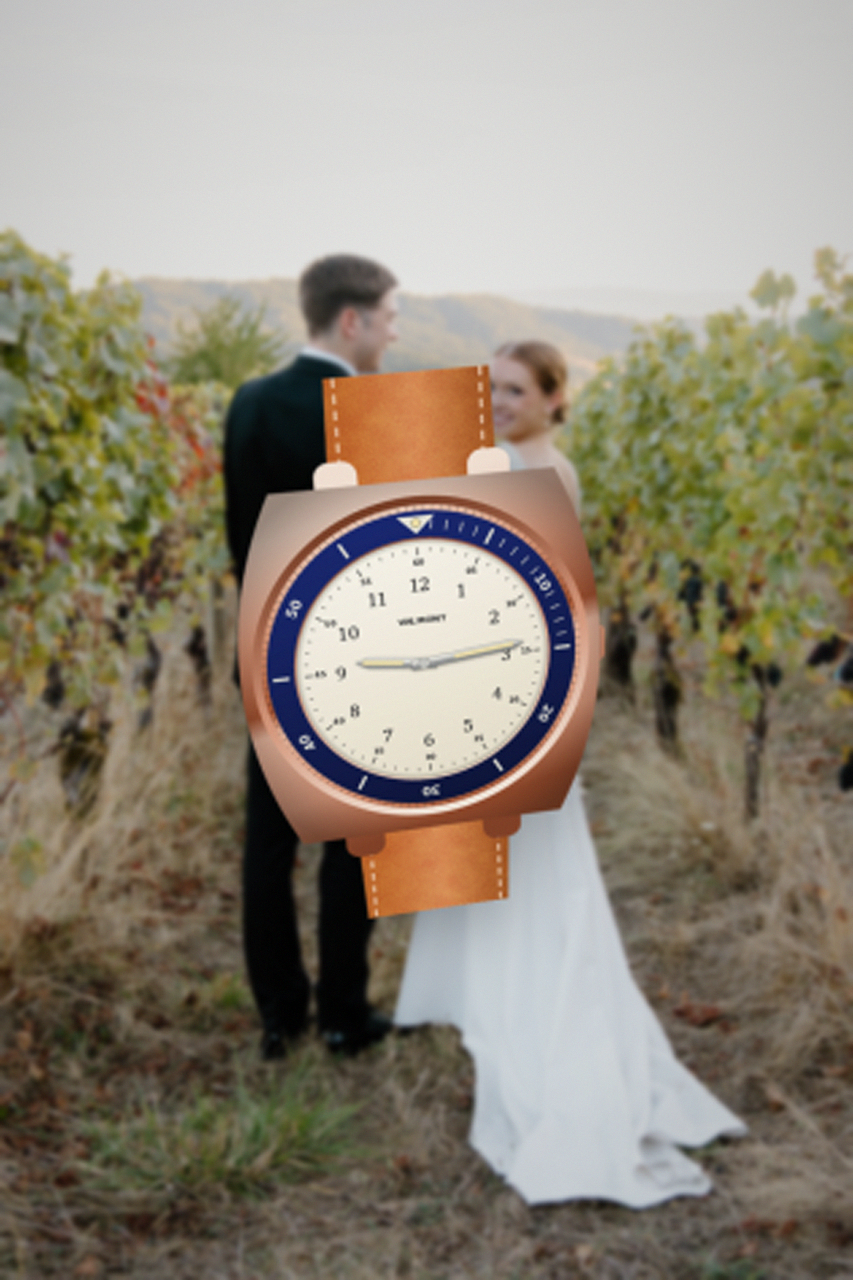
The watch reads 9,14
